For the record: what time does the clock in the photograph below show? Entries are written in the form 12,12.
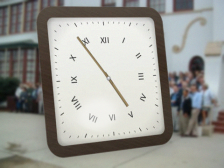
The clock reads 4,54
